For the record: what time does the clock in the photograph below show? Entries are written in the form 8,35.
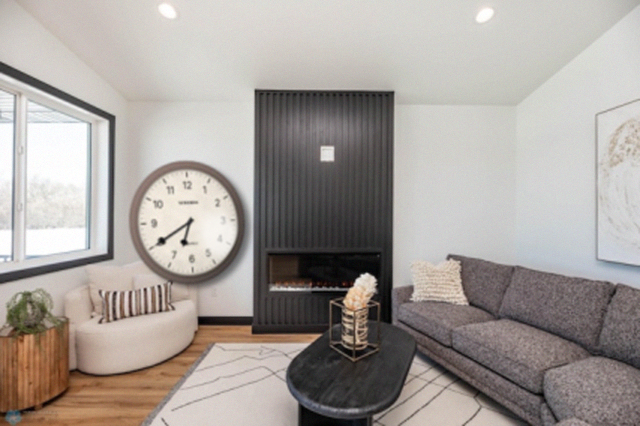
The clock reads 6,40
